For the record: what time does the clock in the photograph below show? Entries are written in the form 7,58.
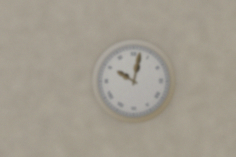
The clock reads 10,02
